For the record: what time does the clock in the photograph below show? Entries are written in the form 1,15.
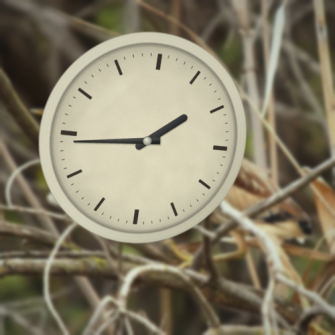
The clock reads 1,44
